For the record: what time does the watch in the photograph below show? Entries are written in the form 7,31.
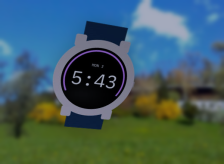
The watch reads 5,43
